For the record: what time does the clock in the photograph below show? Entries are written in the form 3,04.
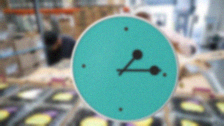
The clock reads 1,14
